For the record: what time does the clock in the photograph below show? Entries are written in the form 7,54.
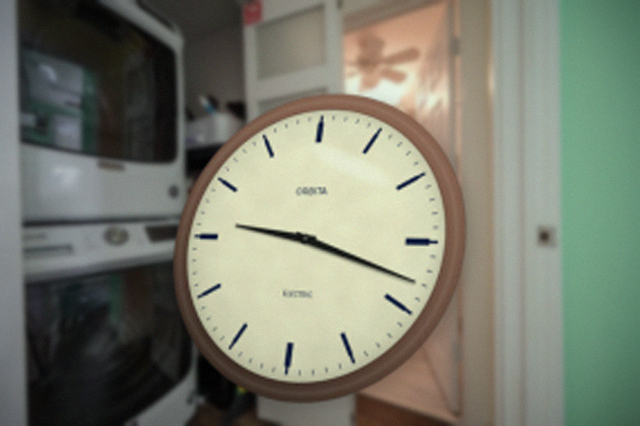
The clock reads 9,18
